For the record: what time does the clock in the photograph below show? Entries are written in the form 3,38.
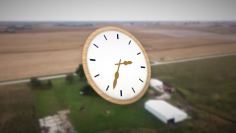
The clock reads 2,33
